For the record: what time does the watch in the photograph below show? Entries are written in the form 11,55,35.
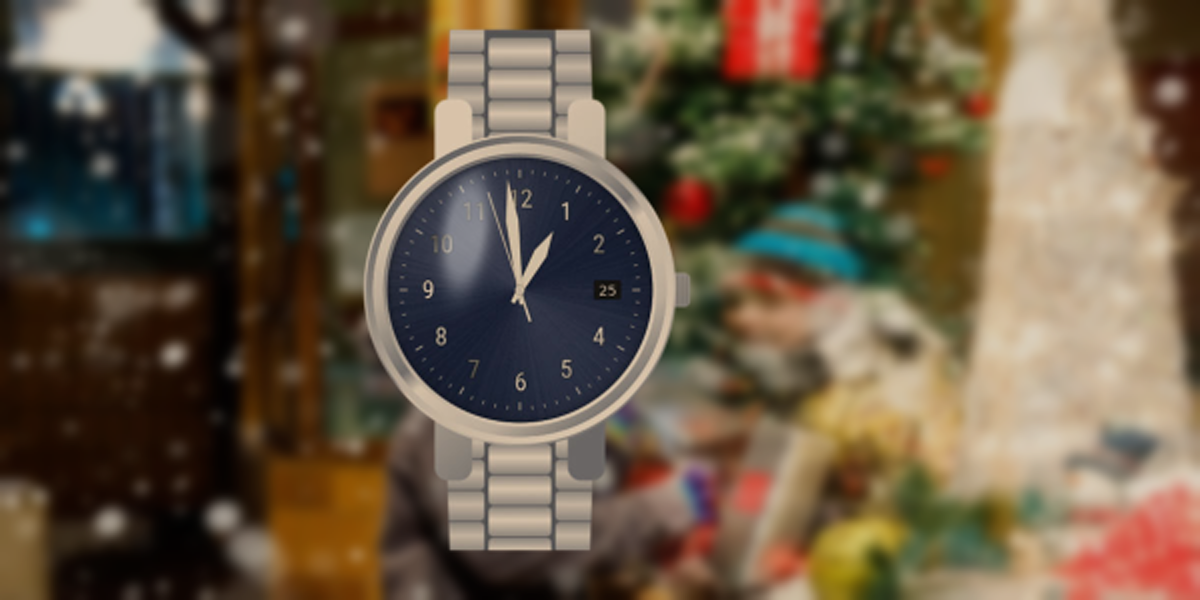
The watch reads 12,58,57
